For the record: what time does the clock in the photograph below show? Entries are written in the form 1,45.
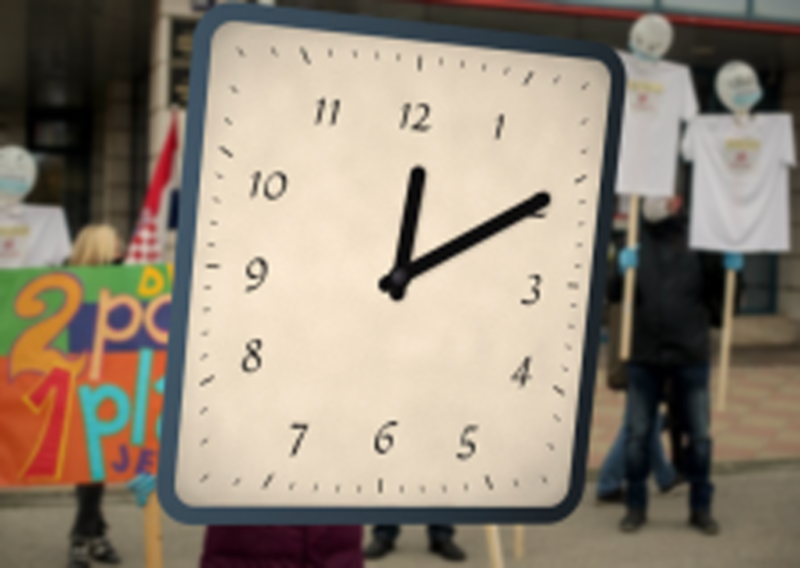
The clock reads 12,10
